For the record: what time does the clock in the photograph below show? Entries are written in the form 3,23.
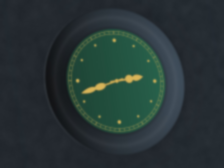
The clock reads 2,42
